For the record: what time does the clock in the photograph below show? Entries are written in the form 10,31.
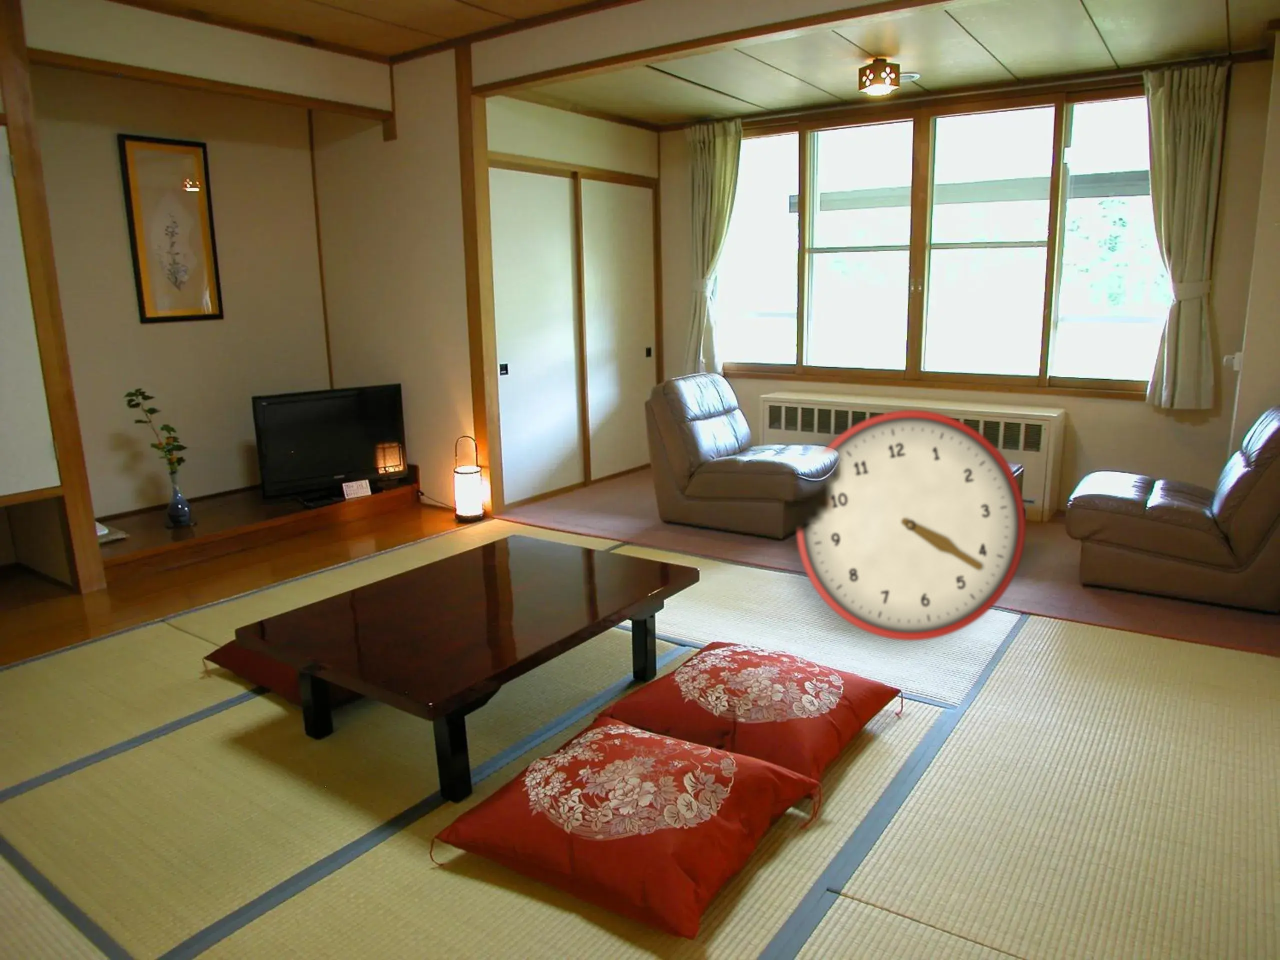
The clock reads 4,22
